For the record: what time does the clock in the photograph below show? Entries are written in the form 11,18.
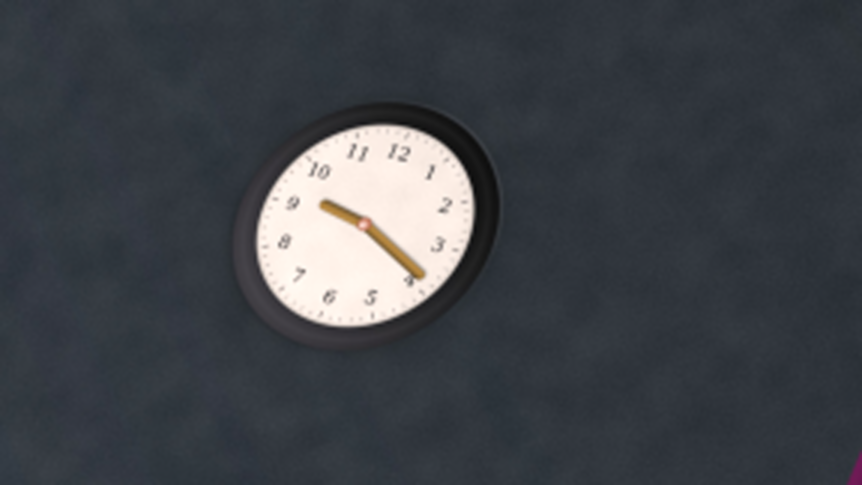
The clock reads 9,19
